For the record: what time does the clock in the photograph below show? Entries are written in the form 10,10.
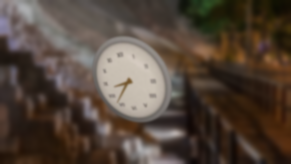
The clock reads 8,37
